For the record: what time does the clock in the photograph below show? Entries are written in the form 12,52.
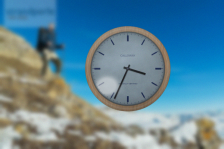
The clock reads 3,34
